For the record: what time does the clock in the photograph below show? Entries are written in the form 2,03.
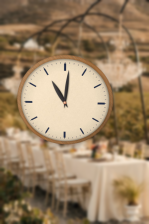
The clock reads 11,01
